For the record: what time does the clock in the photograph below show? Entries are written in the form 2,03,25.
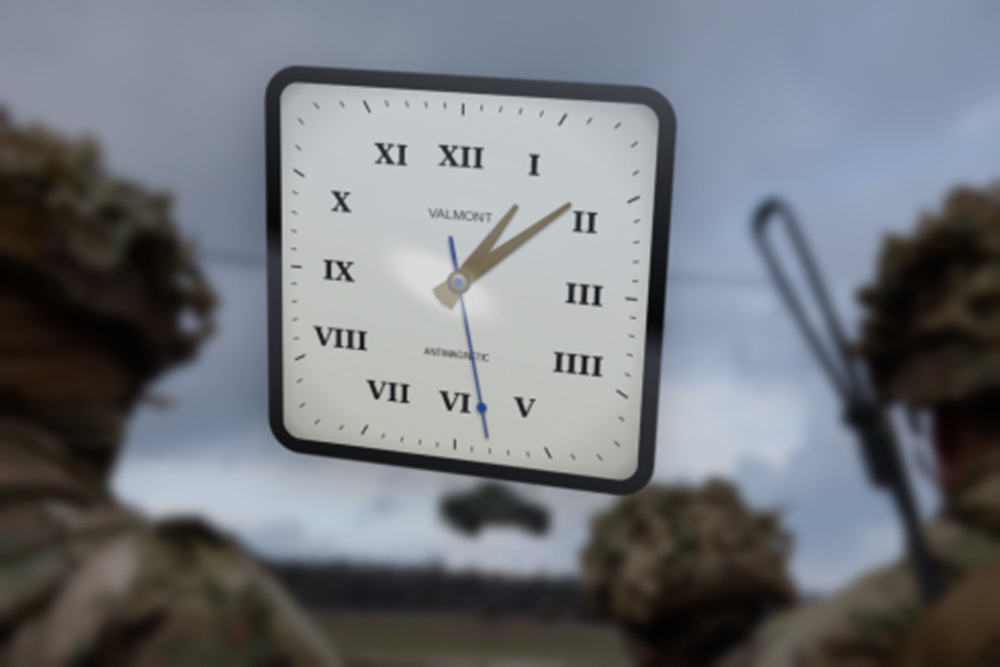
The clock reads 1,08,28
